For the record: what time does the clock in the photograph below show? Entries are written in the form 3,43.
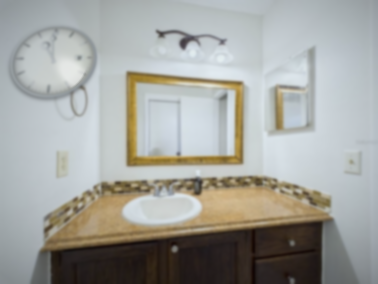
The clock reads 10,59
